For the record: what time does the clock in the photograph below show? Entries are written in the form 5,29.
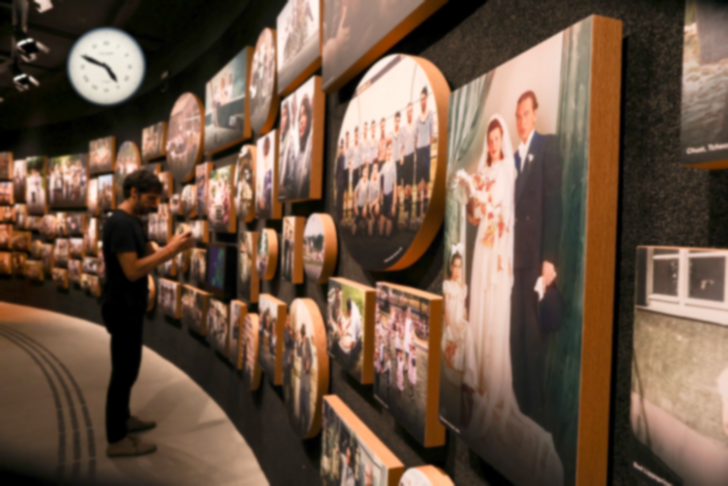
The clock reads 4,49
